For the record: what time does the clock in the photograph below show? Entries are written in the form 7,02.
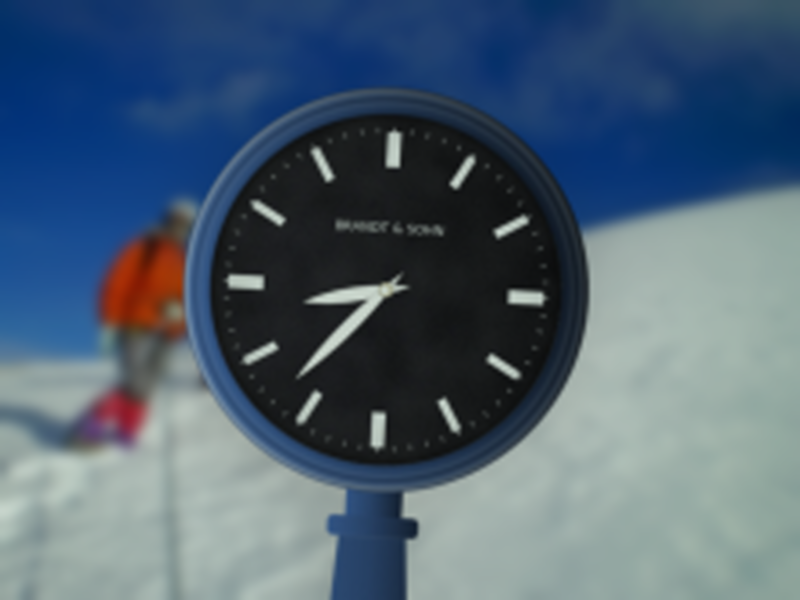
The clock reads 8,37
